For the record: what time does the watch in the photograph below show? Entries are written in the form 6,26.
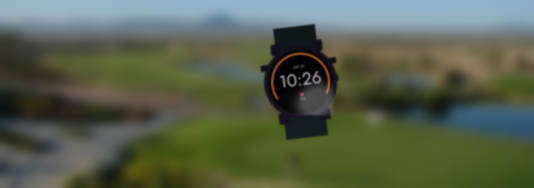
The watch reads 10,26
